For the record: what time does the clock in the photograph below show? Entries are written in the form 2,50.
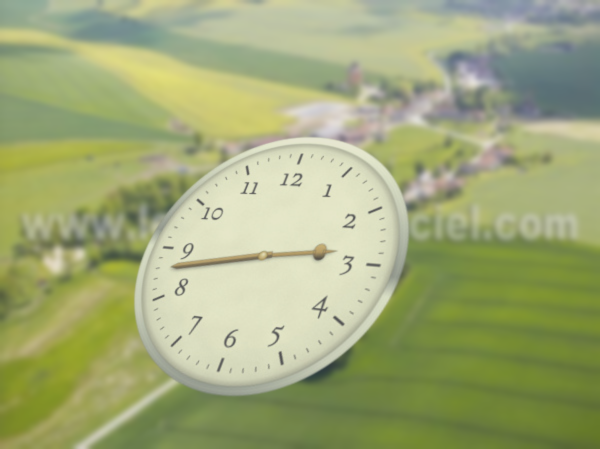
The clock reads 2,43
